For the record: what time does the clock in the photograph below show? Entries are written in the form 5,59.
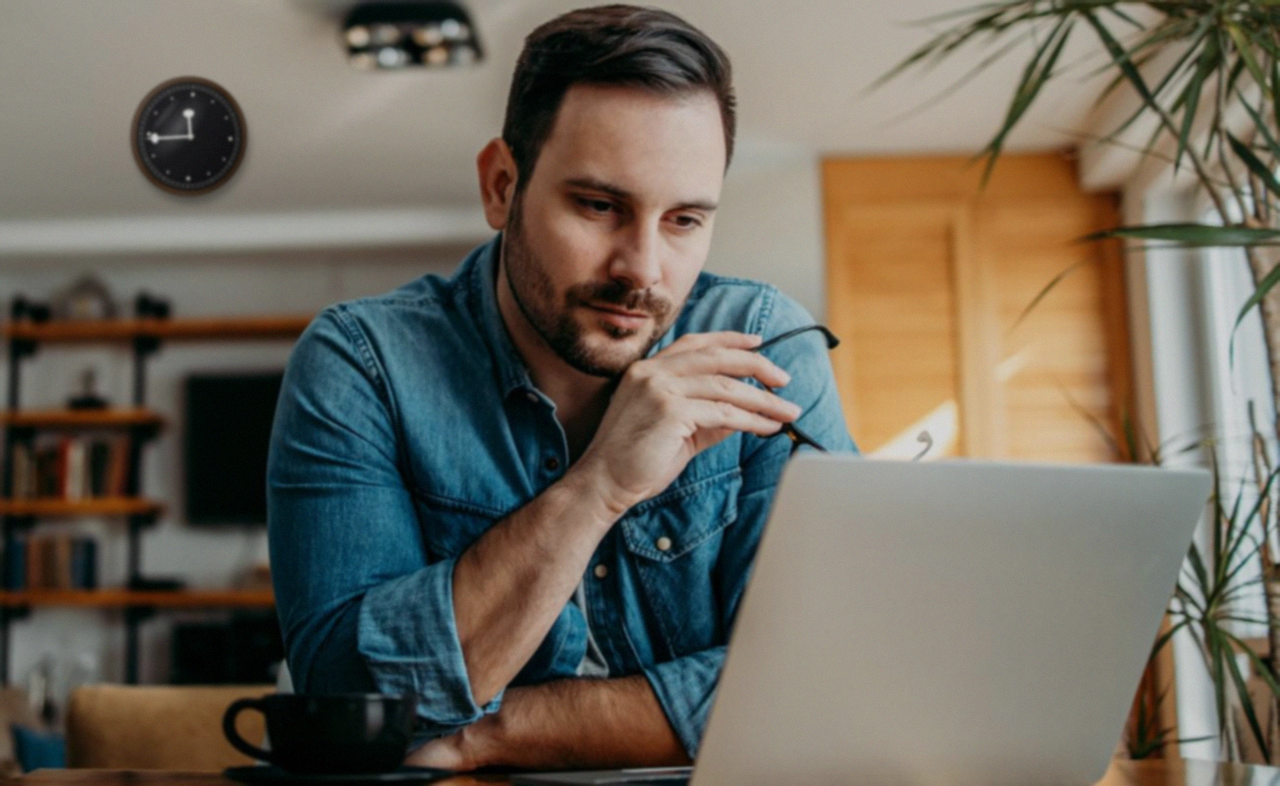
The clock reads 11,44
